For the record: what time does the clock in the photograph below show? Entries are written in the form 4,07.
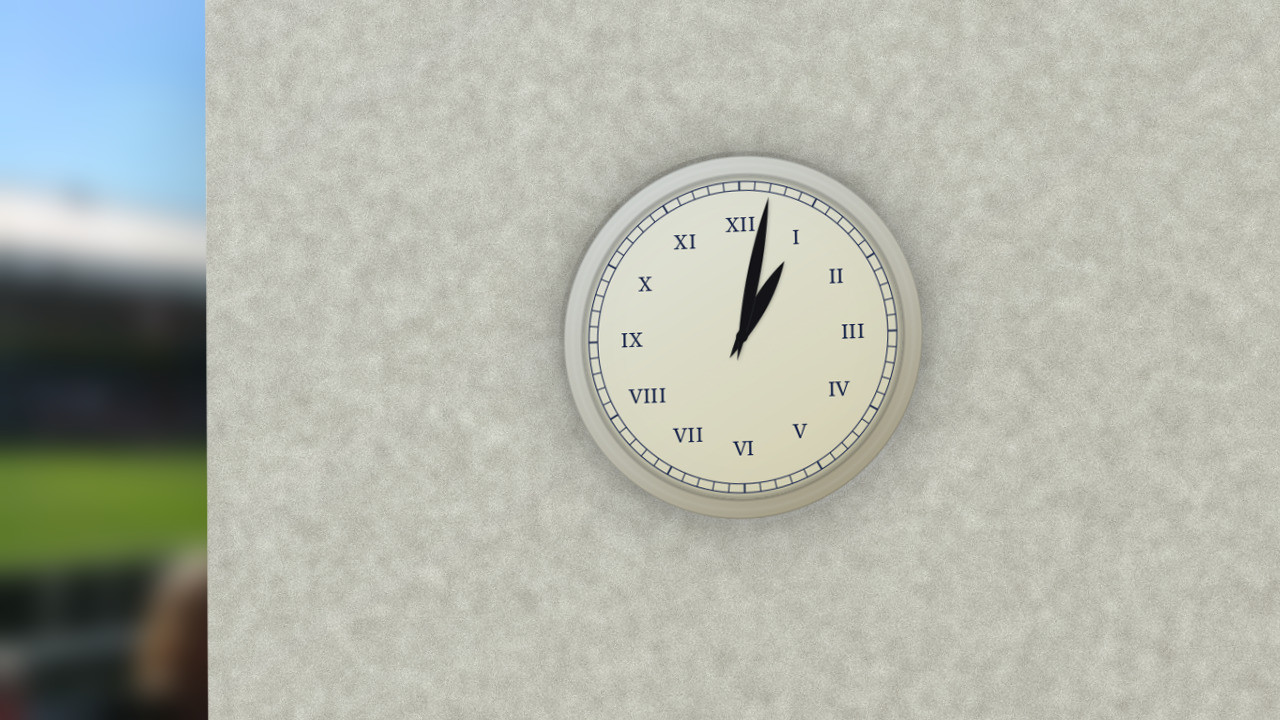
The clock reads 1,02
